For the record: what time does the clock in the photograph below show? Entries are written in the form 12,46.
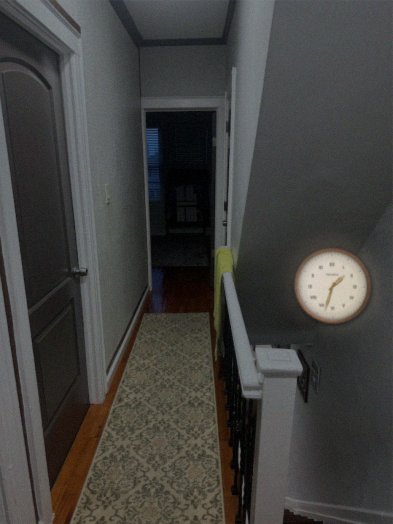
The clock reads 1,33
